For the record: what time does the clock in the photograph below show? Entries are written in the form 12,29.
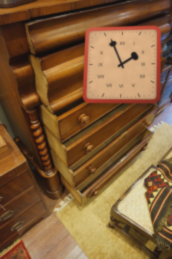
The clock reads 1,56
